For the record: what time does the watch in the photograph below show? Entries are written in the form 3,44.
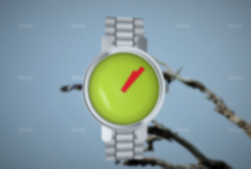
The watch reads 1,07
